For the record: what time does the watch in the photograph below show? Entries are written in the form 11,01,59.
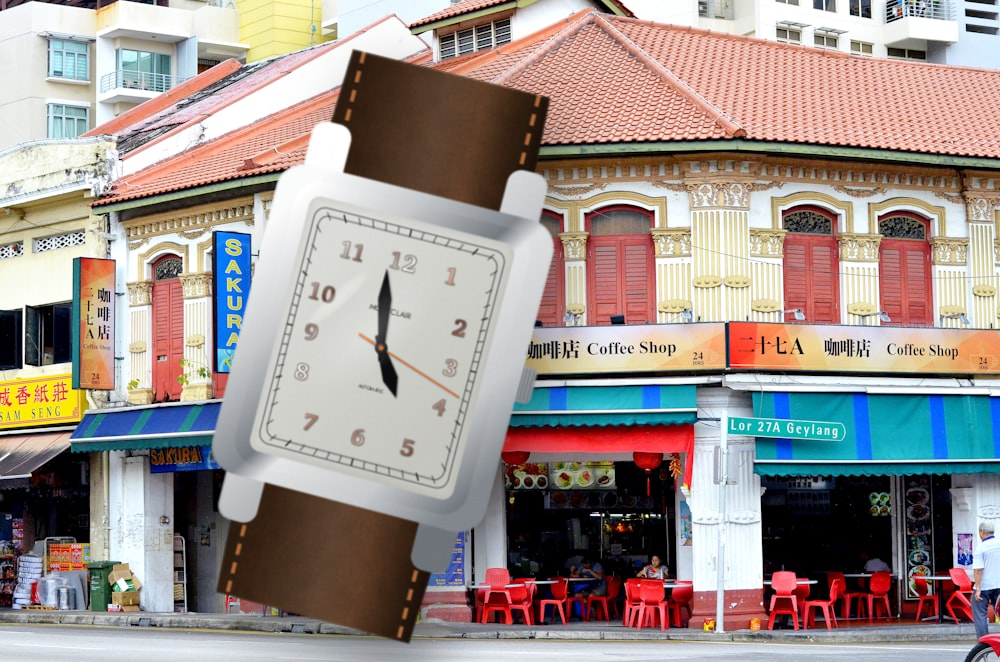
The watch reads 4,58,18
